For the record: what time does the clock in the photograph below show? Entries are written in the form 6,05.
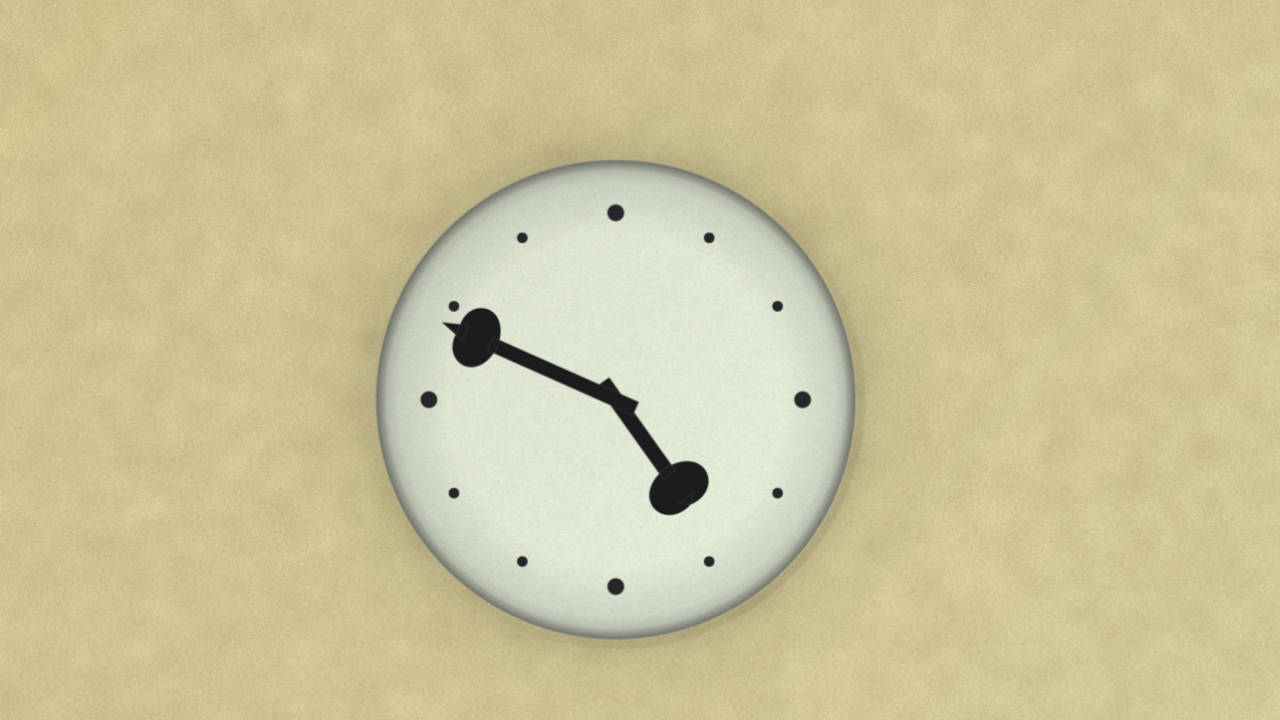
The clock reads 4,49
